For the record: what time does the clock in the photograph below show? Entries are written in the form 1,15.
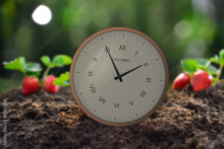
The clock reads 1,55
